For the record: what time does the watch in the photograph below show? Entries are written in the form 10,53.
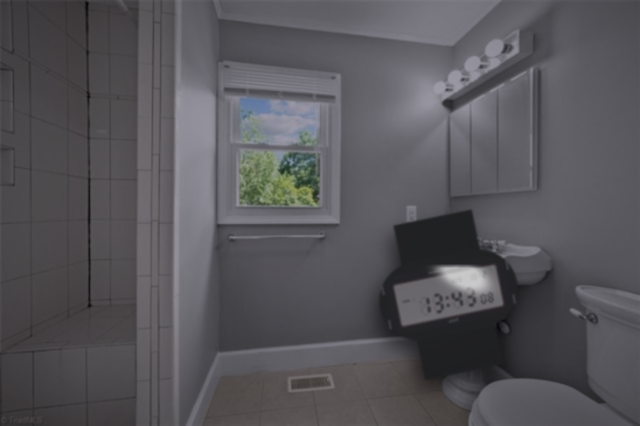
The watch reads 13,43
